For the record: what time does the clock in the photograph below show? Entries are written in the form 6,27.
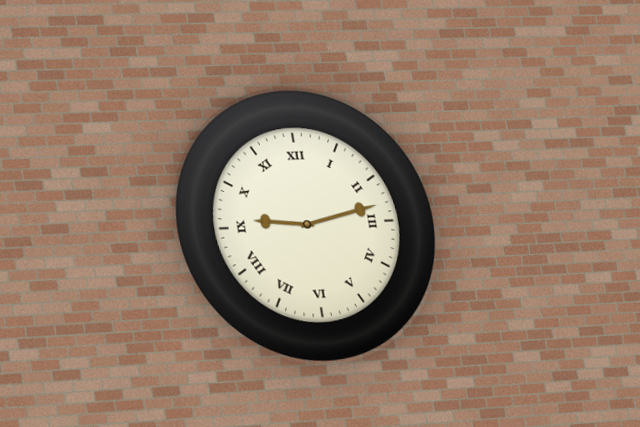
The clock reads 9,13
